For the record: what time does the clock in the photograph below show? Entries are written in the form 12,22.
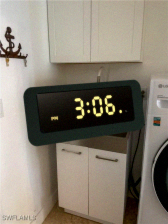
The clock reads 3,06
